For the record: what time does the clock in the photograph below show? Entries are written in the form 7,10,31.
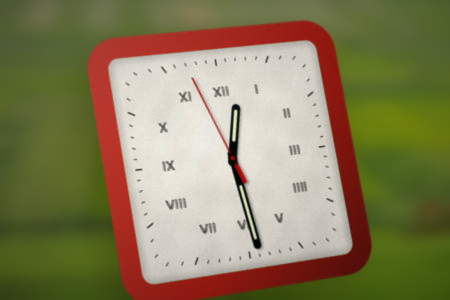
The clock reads 12,28,57
